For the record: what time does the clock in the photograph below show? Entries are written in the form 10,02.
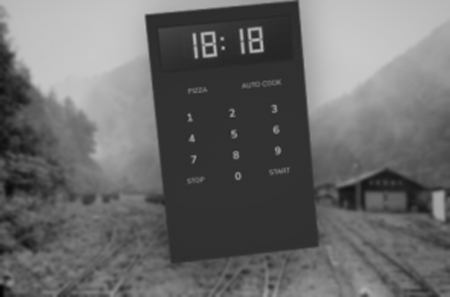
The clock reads 18,18
